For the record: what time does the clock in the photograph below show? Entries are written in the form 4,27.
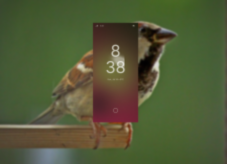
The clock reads 8,38
